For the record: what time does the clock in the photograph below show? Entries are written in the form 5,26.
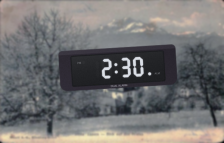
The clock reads 2,30
